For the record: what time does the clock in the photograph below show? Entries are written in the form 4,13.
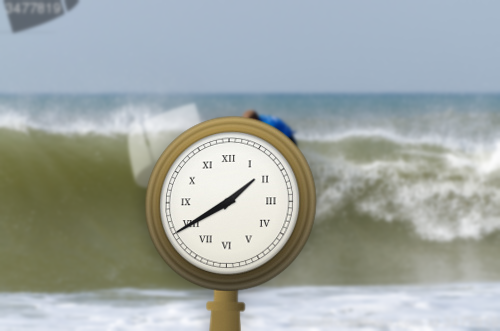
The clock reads 1,40
